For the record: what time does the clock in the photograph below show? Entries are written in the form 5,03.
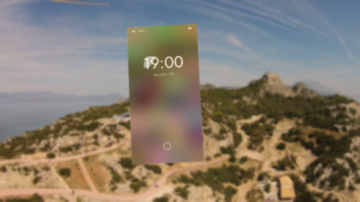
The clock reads 19,00
